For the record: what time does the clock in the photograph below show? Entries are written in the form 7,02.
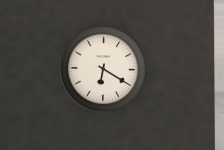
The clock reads 6,20
